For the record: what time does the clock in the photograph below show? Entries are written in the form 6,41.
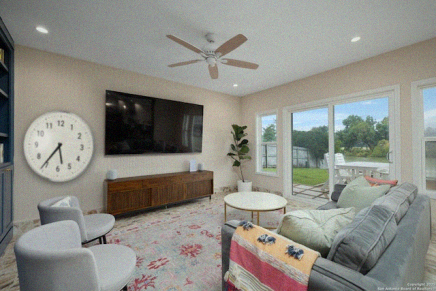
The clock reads 5,36
